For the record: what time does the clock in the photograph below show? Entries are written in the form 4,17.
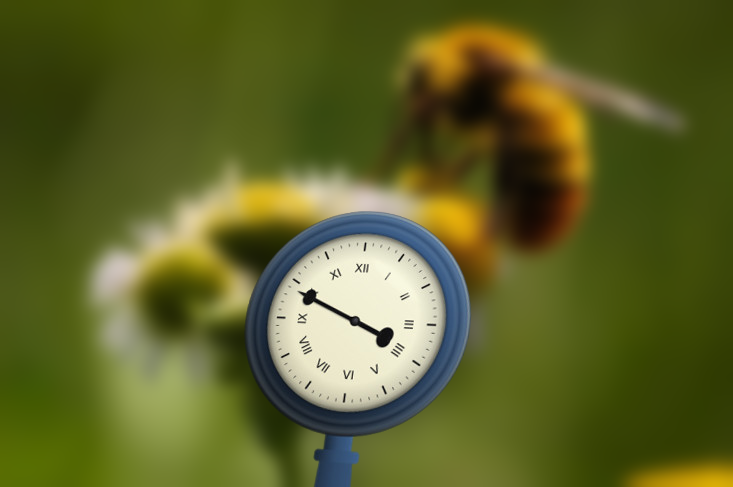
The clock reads 3,49
